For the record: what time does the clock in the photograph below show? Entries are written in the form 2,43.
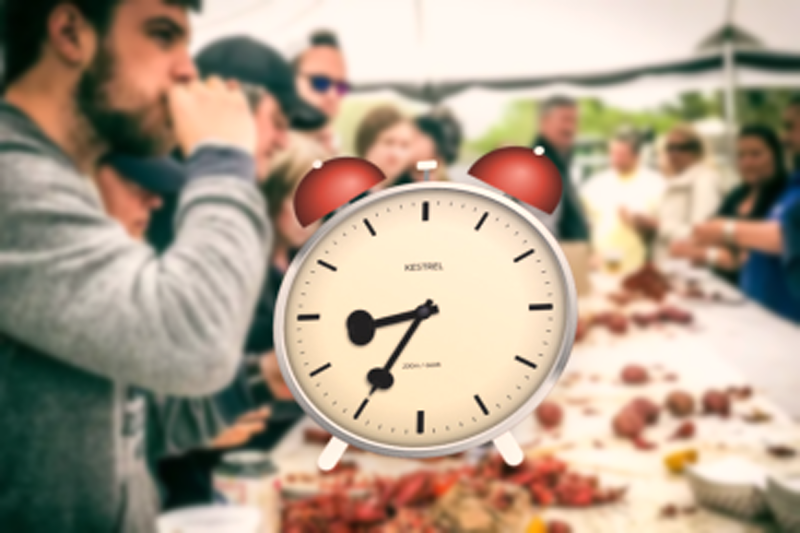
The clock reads 8,35
